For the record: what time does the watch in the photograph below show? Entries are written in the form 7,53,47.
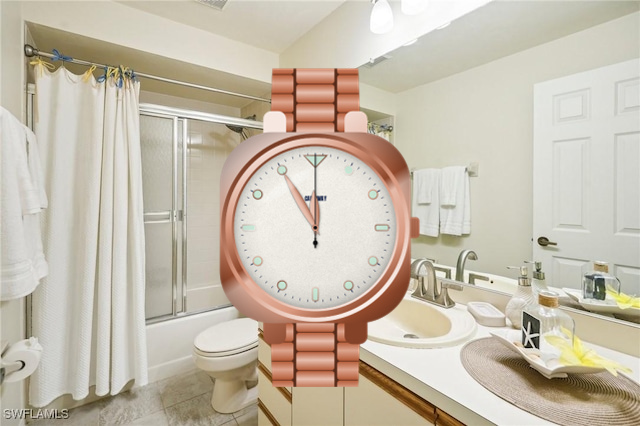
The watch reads 11,55,00
